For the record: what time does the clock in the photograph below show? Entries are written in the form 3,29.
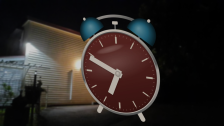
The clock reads 6,49
